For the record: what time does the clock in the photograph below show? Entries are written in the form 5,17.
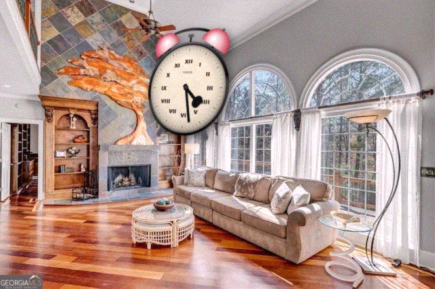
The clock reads 4,28
